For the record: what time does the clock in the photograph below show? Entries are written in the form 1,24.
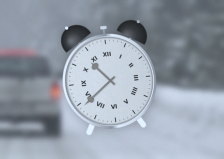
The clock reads 10,39
